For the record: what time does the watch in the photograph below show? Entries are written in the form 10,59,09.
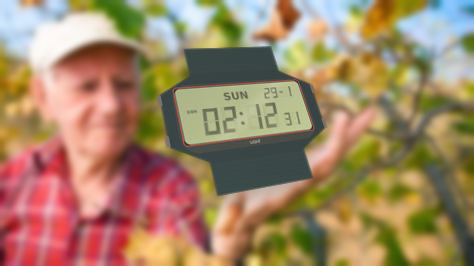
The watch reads 2,12,31
